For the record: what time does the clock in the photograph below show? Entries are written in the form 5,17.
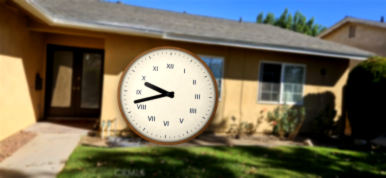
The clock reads 9,42
